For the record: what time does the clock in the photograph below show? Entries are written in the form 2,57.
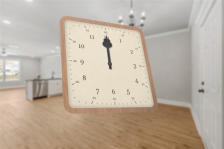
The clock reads 12,00
